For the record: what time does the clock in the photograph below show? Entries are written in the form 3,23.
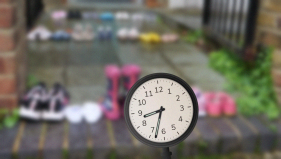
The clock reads 8,33
